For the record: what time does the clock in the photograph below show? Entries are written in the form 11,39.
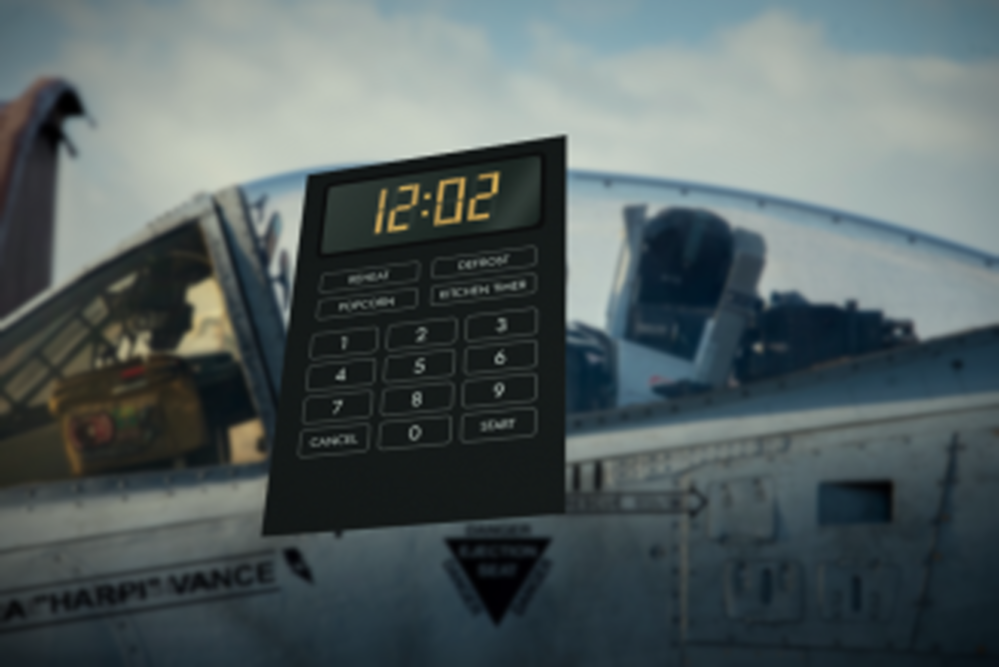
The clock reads 12,02
